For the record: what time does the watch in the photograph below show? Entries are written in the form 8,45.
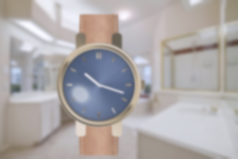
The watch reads 10,18
